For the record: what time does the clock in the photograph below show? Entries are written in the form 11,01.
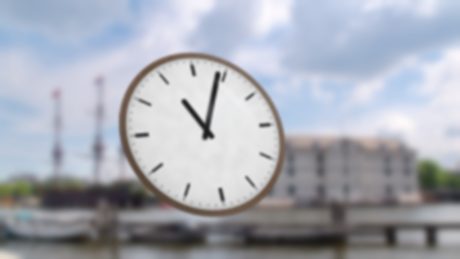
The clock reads 11,04
